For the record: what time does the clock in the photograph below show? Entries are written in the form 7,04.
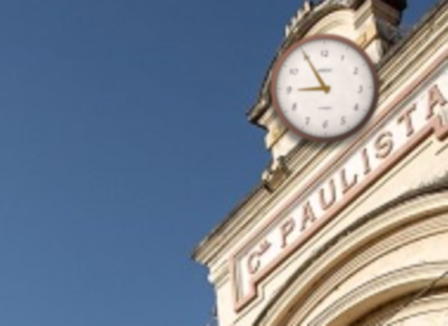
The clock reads 8,55
